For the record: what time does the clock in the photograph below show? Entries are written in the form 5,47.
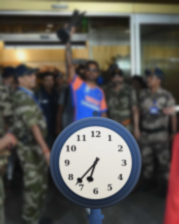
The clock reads 6,37
